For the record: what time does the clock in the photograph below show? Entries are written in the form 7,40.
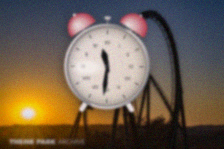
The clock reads 11,31
